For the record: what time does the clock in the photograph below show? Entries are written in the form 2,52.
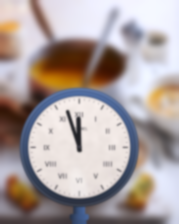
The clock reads 11,57
